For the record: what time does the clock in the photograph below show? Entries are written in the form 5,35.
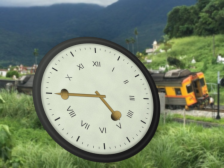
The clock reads 4,45
